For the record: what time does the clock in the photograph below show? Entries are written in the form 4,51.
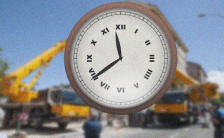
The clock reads 11,39
